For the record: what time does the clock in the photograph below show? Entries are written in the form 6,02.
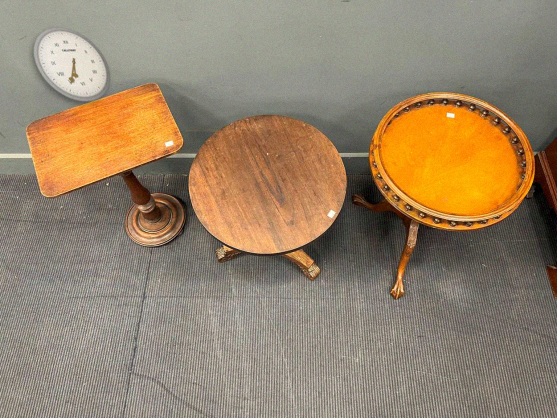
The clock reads 6,35
